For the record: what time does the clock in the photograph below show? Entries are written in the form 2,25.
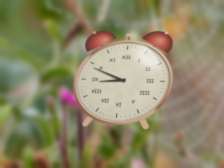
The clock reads 8,49
